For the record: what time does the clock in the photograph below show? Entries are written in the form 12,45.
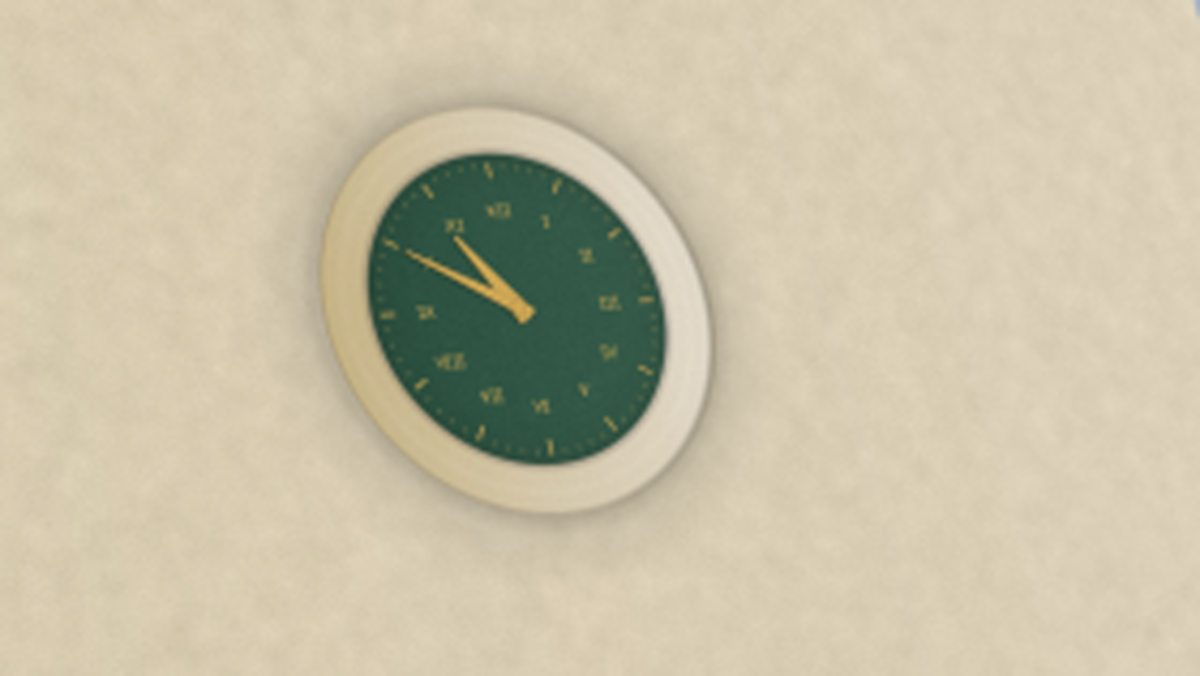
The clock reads 10,50
